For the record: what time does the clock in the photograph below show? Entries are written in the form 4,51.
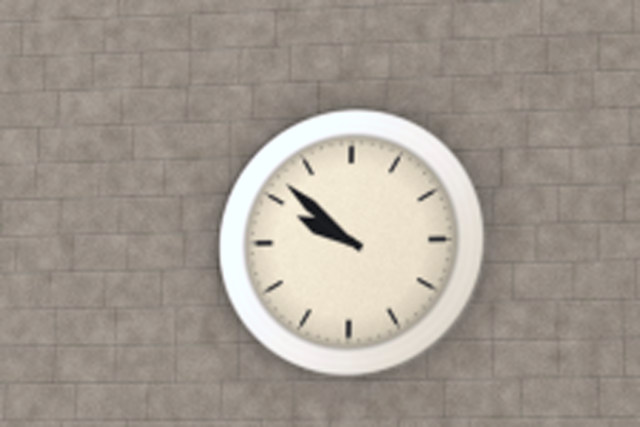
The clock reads 9,52
